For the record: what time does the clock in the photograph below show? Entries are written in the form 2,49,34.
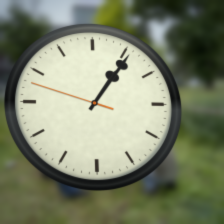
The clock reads 1,05,48
